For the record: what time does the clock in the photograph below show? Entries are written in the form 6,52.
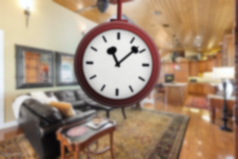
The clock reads 11,08
